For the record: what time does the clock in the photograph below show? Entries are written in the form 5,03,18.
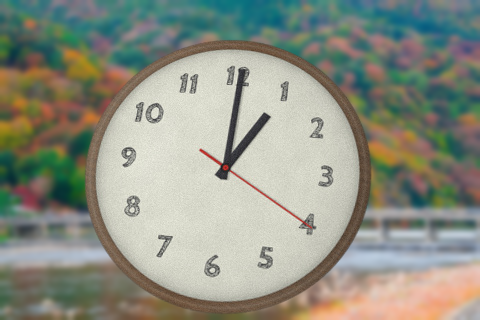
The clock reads 1,00,20
